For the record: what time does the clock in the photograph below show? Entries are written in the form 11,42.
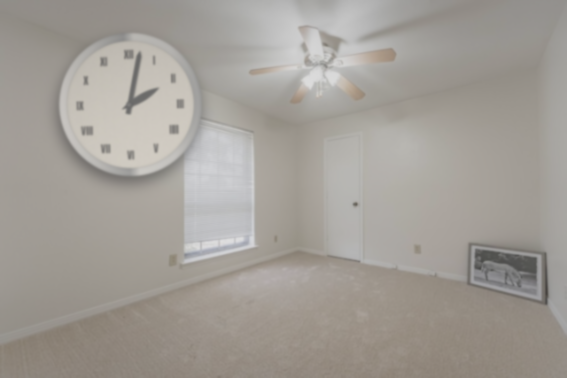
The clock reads 2,02
